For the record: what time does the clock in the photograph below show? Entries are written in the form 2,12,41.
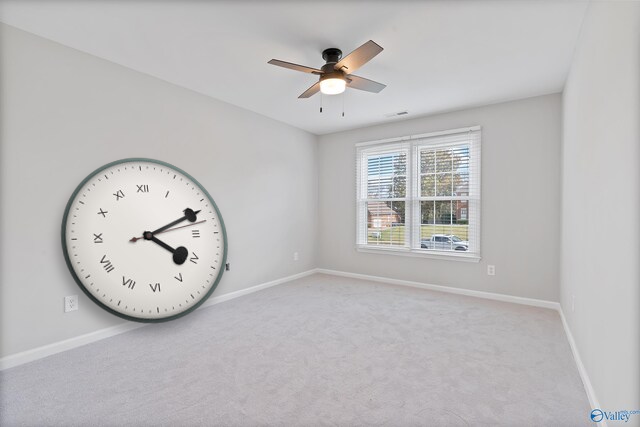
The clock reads 4,11,13
